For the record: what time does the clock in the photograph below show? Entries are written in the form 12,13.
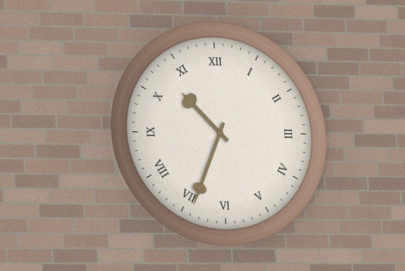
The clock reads 10,34
